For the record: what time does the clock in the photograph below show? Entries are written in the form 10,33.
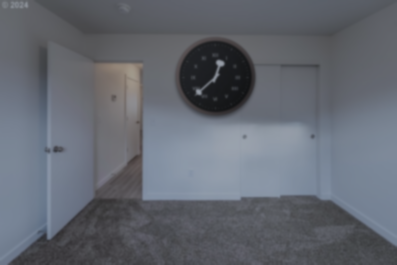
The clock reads 12,38
